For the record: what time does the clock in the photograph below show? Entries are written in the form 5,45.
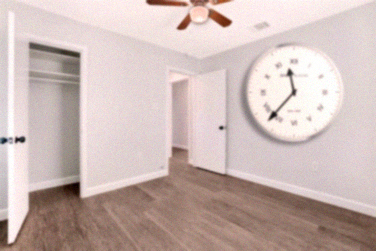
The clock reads 11,37
